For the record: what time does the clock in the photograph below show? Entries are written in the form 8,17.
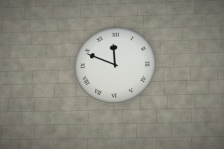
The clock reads 11,49
